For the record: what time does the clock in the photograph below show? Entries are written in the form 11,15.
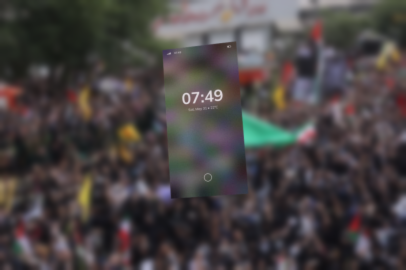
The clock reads 7,49
